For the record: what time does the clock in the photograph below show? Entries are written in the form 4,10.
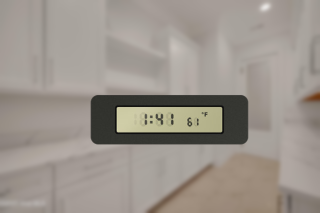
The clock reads 1,41
